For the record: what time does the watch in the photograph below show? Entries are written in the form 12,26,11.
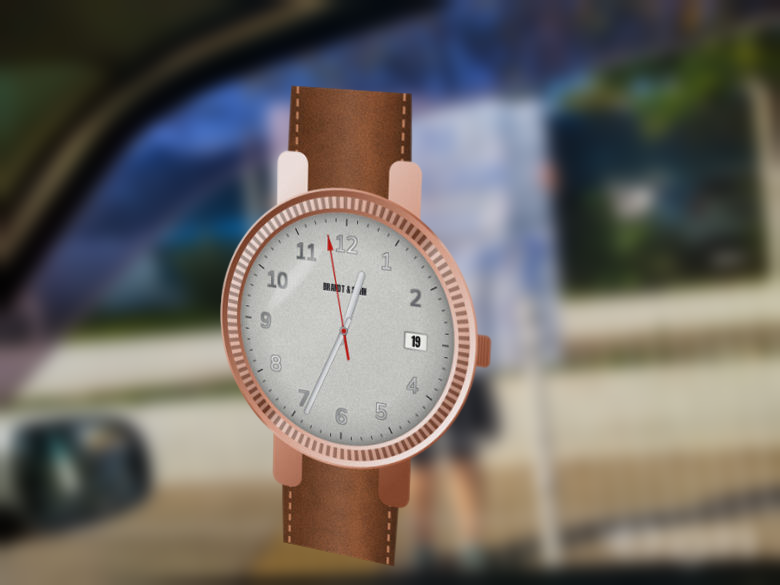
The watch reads 12,33,58
